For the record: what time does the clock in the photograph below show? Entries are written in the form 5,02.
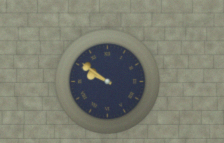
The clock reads 9,51
